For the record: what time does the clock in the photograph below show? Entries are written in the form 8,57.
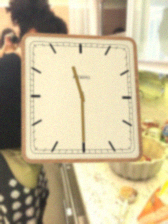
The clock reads 11,30
